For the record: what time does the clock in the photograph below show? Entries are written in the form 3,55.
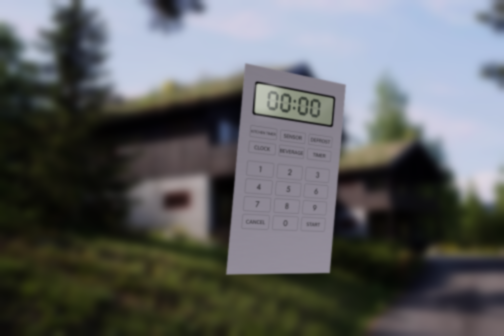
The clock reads 0,00
